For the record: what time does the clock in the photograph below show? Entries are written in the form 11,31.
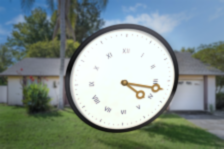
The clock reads 4,17
